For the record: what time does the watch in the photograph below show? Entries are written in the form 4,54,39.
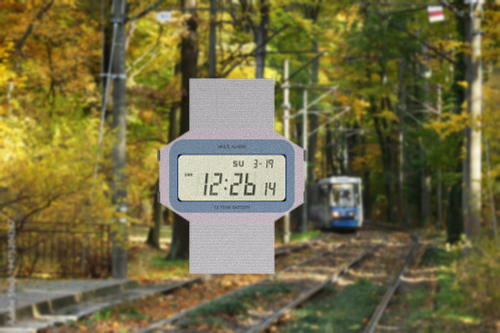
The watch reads 12,26,14
